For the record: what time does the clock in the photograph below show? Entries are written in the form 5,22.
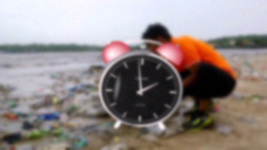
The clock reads 1,59
